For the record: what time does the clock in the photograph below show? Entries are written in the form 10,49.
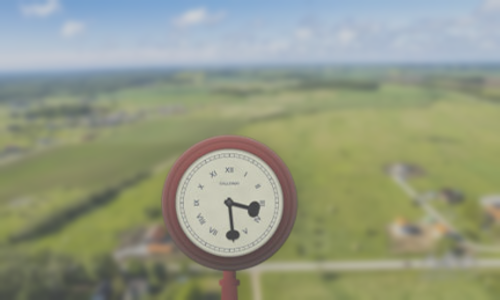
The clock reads 3,29
